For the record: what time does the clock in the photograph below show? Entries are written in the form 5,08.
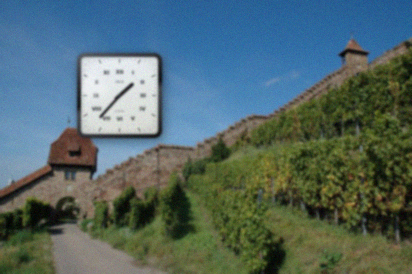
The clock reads 1,37
